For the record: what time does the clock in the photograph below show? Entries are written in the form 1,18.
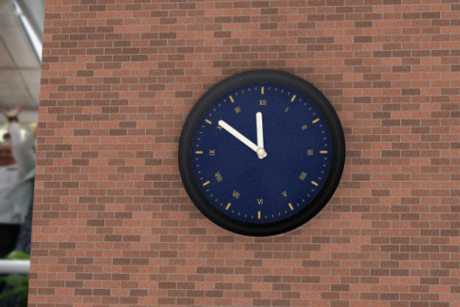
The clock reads 11,51
